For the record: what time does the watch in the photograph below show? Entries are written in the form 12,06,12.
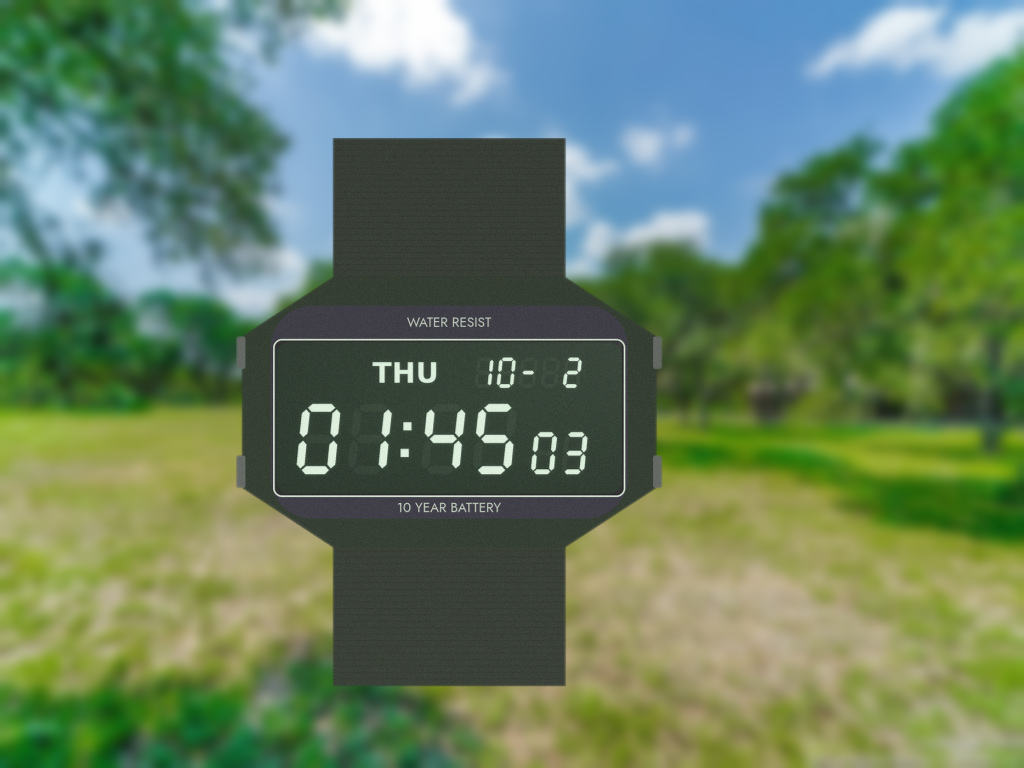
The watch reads 1,45,03
